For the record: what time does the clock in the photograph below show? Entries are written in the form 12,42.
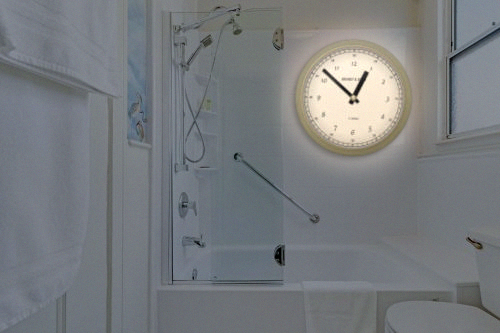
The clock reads 12,52
